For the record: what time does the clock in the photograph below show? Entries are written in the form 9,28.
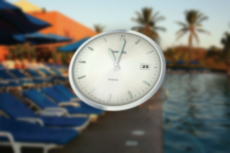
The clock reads 11,01
